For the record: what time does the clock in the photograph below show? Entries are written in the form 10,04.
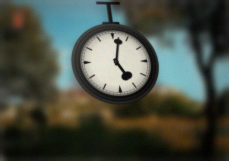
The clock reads 5,02
